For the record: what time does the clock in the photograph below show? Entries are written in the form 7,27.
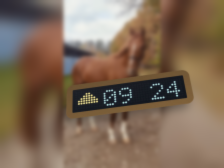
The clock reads 9,24
